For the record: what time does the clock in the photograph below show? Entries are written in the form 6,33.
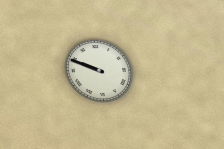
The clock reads 9,49
